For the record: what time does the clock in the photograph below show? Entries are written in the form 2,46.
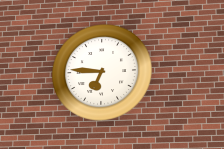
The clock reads 6,46
